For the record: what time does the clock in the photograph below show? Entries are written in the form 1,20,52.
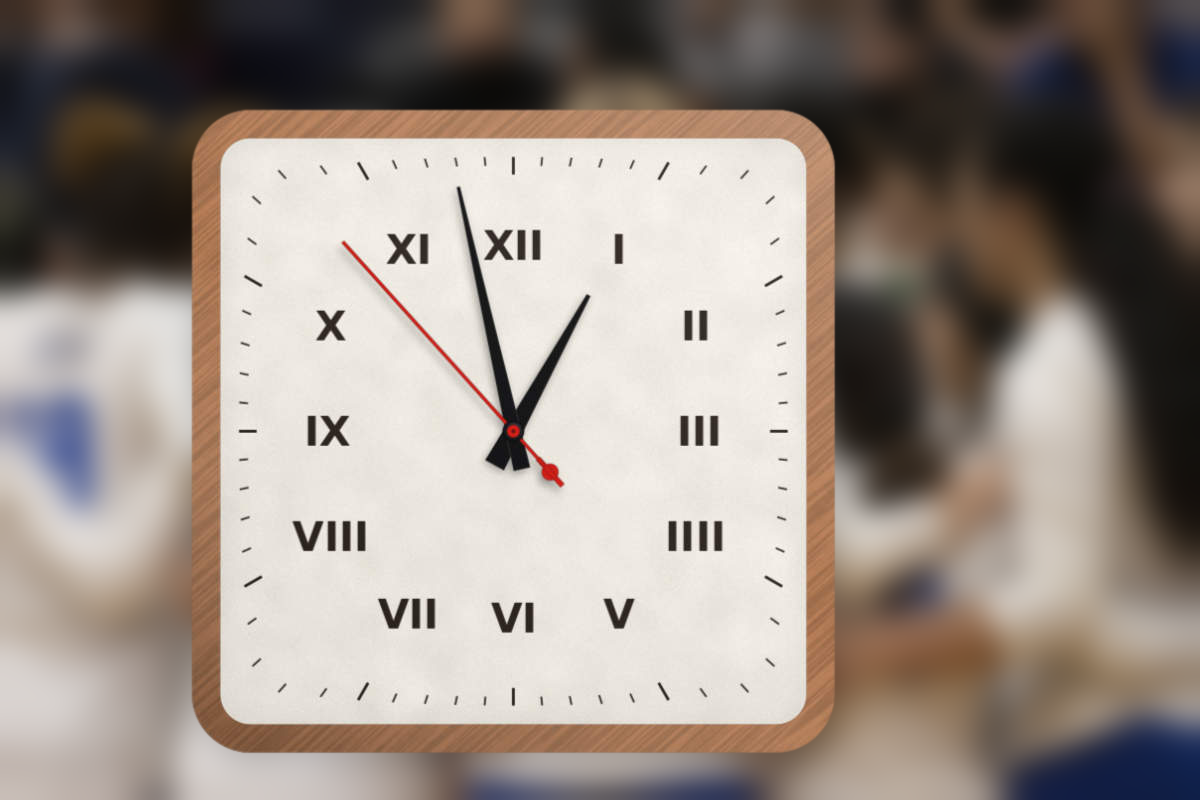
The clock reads 12,57,53
